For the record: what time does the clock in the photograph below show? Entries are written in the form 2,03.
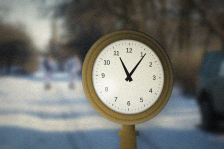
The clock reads 11,06
